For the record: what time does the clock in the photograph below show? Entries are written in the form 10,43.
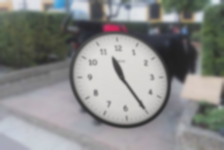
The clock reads 11,25
